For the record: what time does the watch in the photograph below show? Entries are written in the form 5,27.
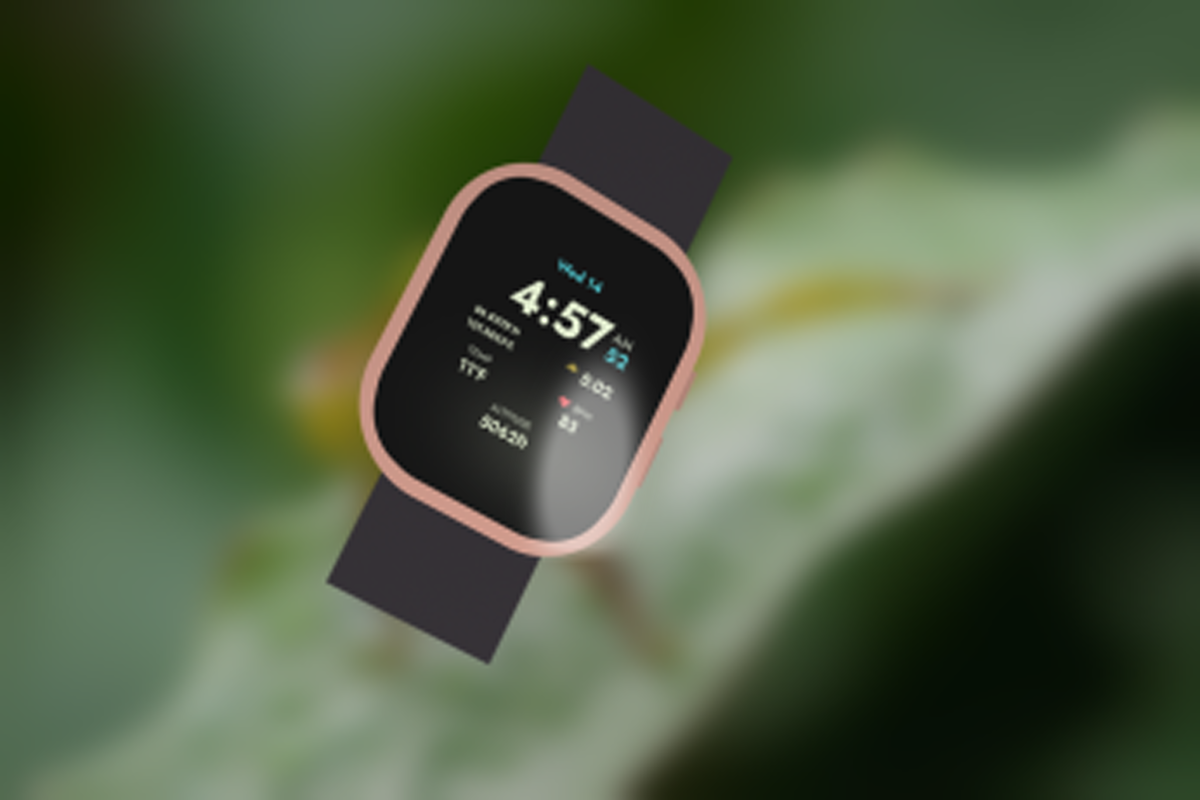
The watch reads 4,57
